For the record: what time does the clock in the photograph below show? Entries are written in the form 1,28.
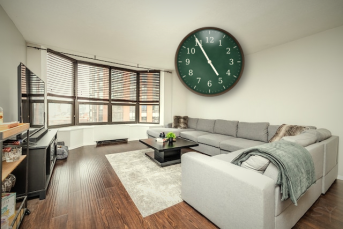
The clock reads 4,55
